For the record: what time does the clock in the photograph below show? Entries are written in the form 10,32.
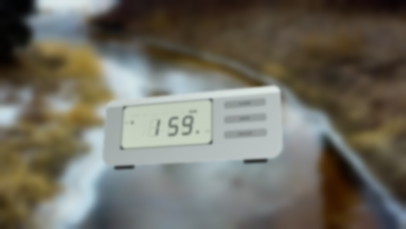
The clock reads 1,59
